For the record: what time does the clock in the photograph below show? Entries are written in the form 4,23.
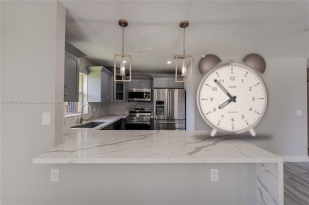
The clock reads 7,53
